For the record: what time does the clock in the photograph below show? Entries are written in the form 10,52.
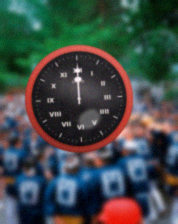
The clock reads 12,00
